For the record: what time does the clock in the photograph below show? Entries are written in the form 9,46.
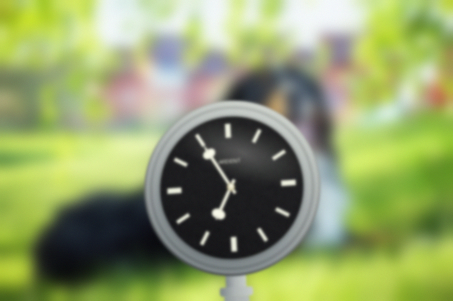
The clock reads 6,55
